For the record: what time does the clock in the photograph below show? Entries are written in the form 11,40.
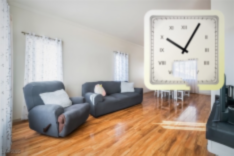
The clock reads 10,05
